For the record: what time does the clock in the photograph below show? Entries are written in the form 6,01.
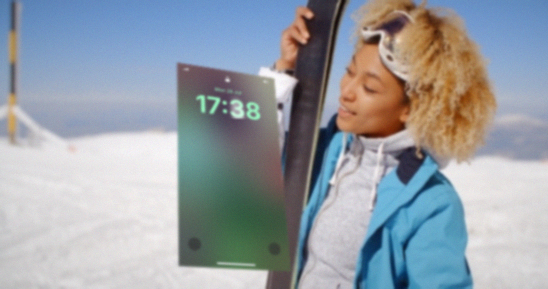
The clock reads 17,38
